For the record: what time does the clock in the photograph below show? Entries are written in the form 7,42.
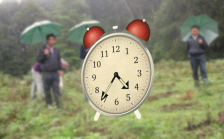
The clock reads 4,36
